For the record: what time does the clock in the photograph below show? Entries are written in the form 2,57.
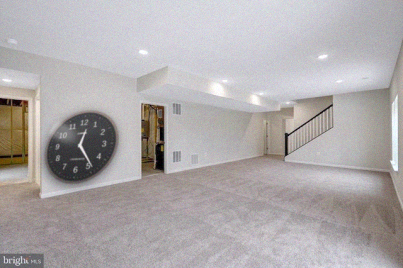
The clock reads 12,24
